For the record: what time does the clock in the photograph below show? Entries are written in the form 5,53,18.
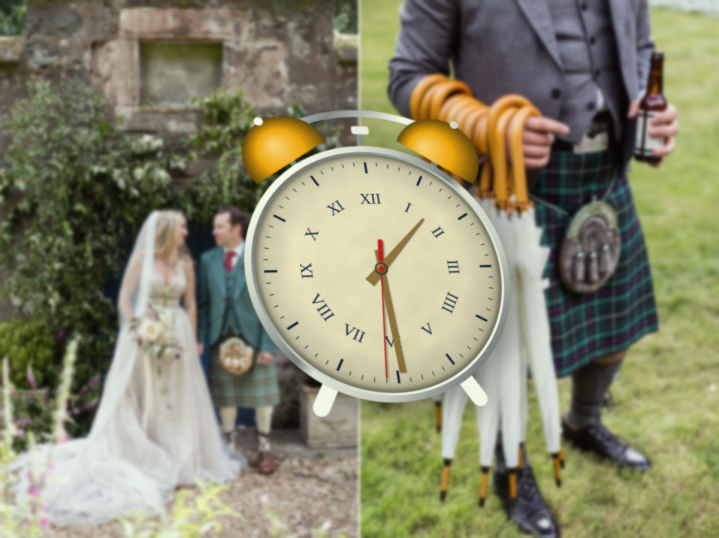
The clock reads 1,29,31
